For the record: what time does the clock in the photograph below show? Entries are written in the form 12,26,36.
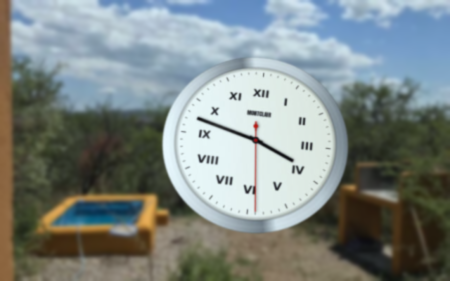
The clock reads 3,47,29
